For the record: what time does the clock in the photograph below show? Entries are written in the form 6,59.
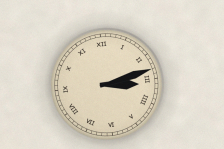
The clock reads 3,13
